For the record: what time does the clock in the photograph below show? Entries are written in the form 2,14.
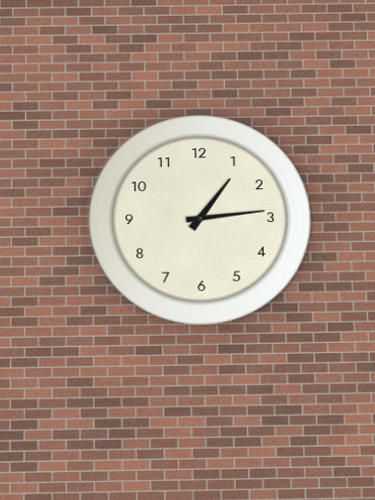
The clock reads 1,14
